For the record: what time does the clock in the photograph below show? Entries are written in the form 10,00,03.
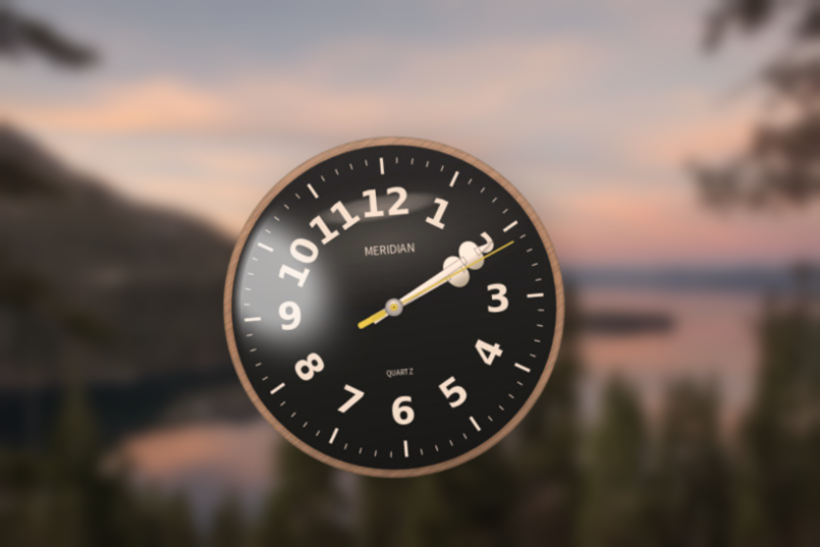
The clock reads 2,10,11
